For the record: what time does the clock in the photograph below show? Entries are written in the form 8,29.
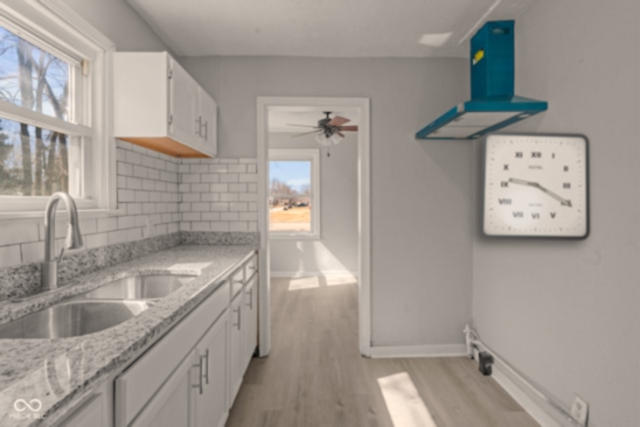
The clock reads 9,20
